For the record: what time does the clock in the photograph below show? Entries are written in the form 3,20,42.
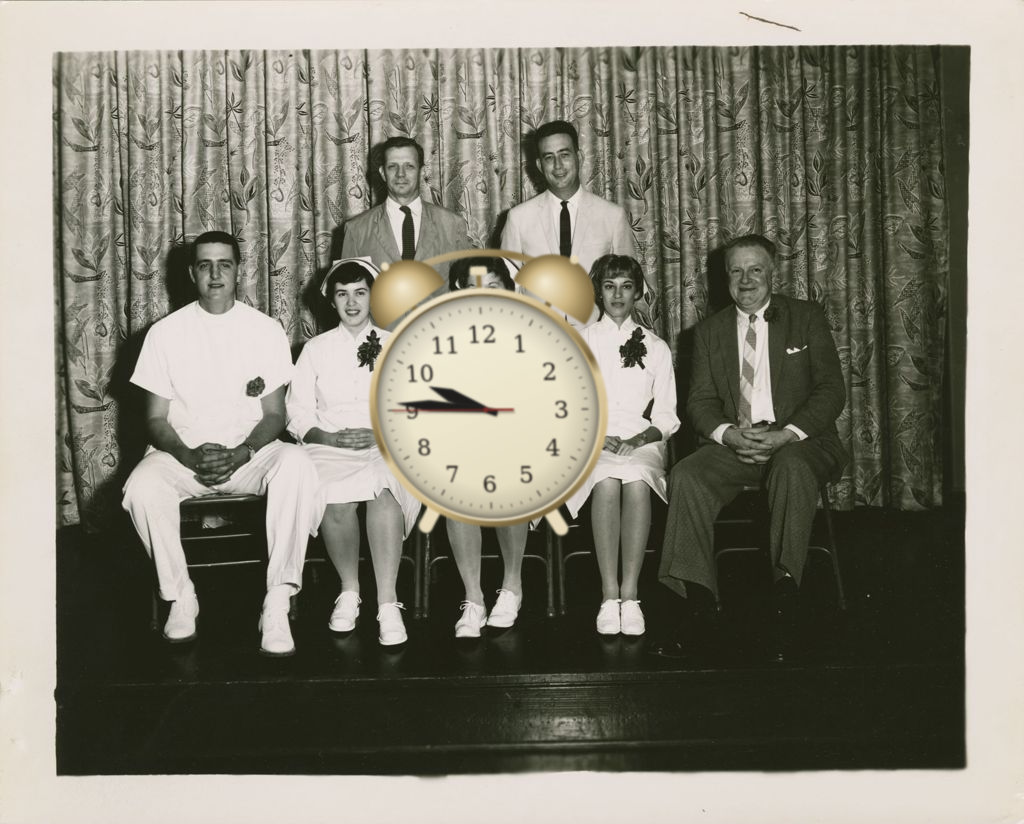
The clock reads 9,45,45
